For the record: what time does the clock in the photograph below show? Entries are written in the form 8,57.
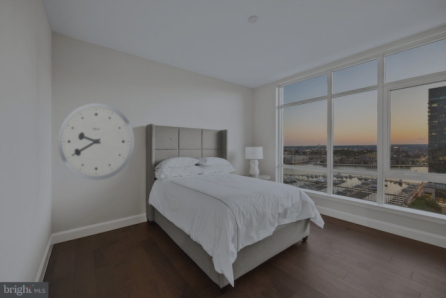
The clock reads 9,40
